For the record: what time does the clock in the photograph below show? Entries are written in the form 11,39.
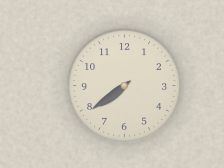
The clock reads 7,39
